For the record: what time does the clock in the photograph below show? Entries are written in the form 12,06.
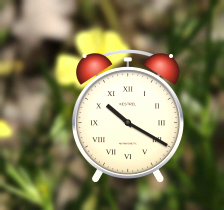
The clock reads 10,20
